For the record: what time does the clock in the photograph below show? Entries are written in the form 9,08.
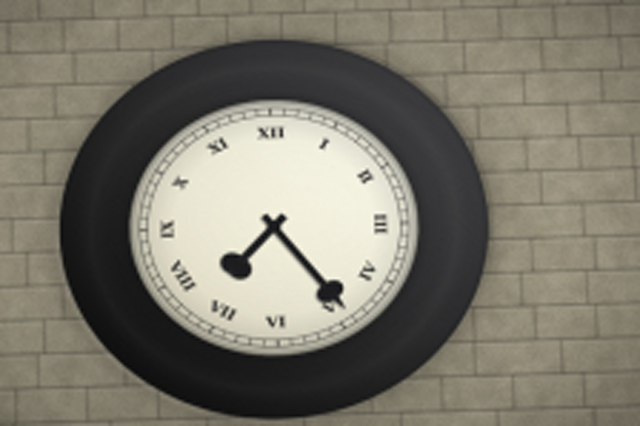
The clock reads 7,24
